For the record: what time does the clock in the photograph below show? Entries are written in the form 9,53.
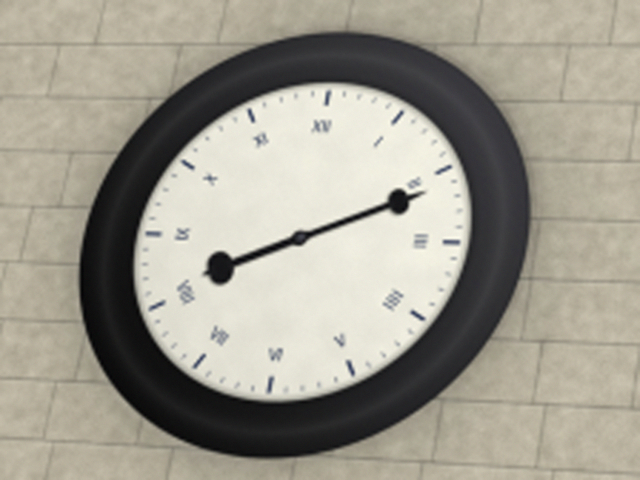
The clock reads 8,11
